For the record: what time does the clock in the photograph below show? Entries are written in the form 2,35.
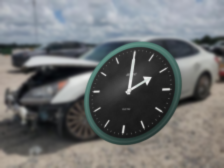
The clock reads 2,00
